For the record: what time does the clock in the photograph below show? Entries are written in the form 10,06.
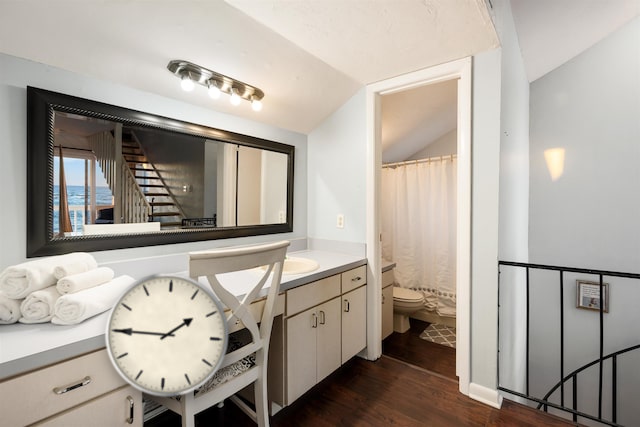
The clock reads 1,45
